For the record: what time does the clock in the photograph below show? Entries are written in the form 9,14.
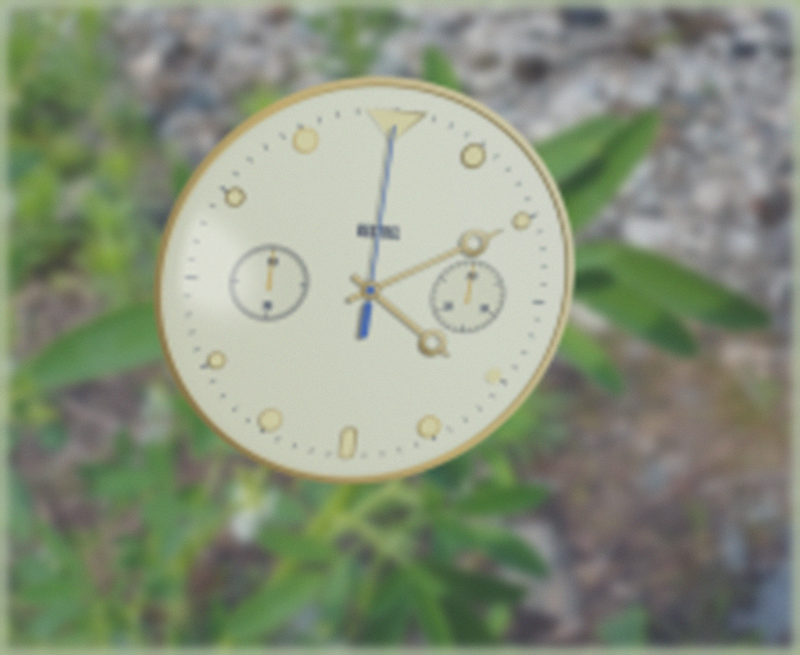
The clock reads 4,10
